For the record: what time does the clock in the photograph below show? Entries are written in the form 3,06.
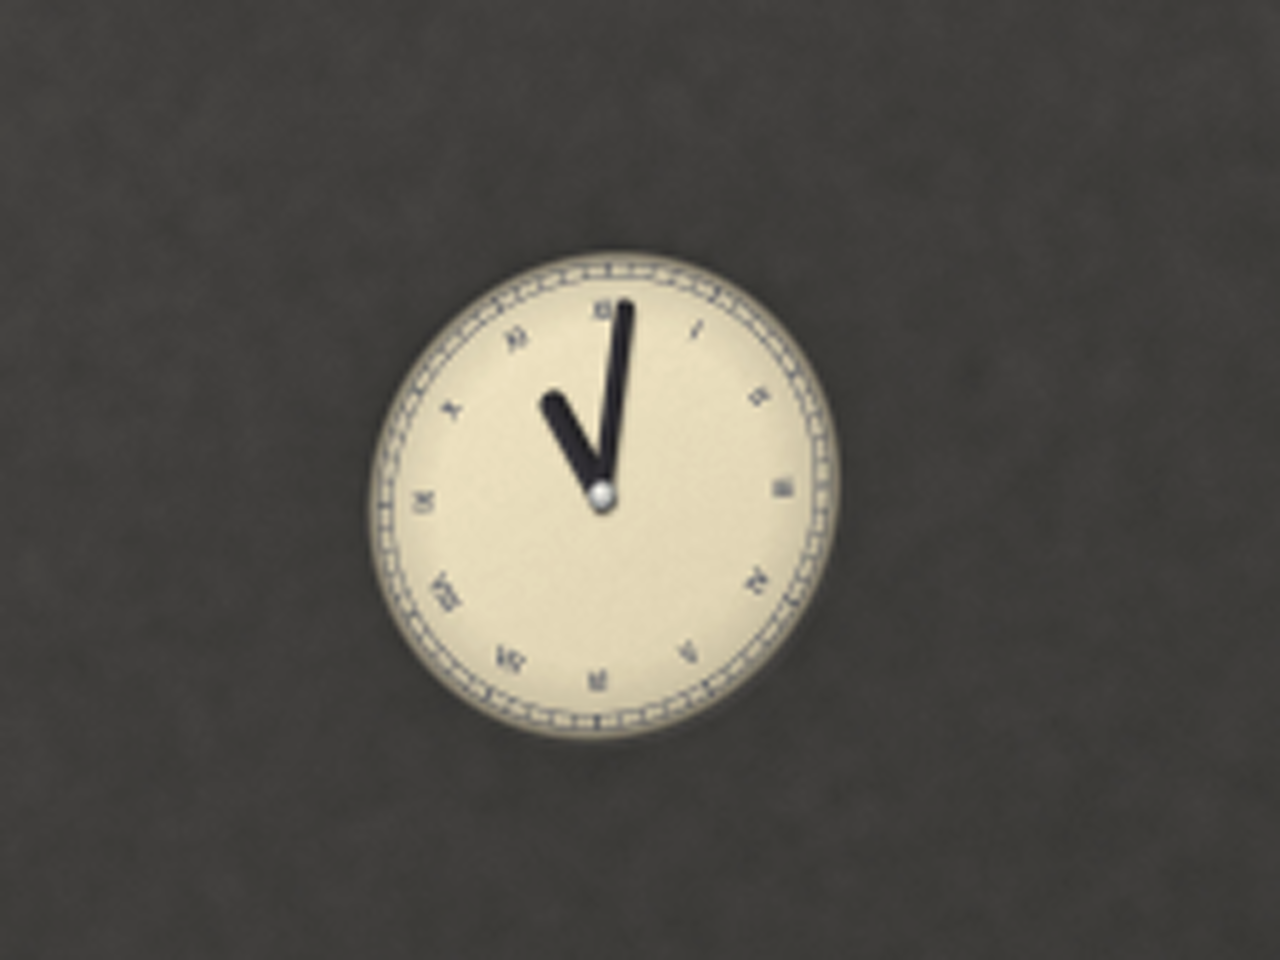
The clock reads 11,01
